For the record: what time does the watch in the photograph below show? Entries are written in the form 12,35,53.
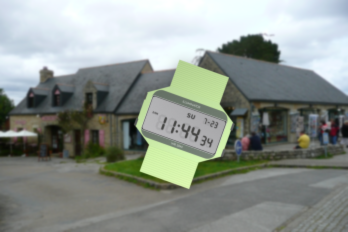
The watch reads 11,44,34
